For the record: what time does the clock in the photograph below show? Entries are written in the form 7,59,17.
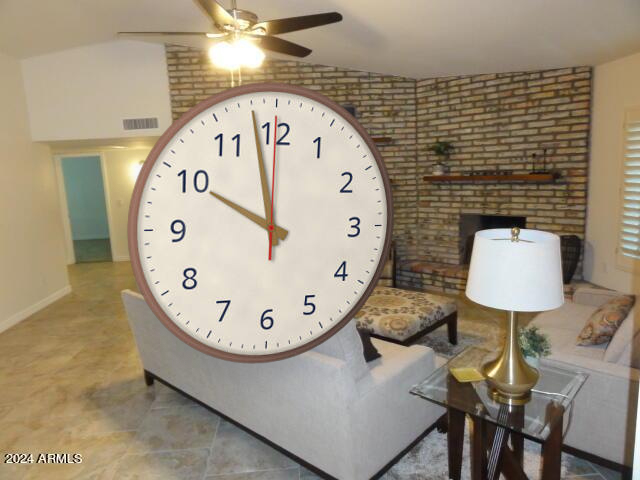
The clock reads 9,58,00
